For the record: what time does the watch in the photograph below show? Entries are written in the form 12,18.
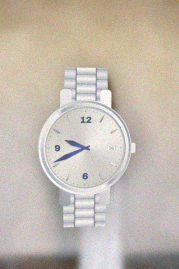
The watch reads 9,41
